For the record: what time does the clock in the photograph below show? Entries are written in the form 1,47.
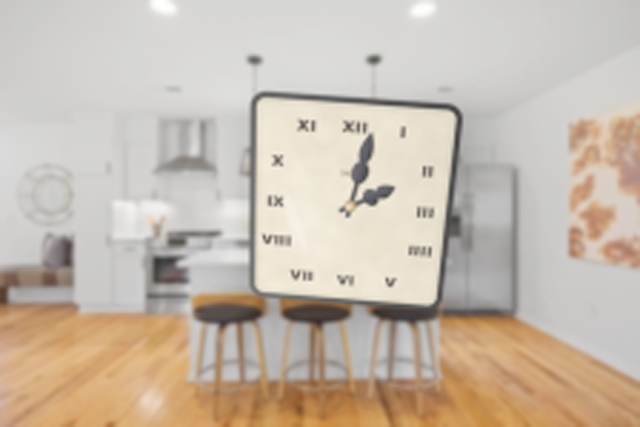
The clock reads 2,02
